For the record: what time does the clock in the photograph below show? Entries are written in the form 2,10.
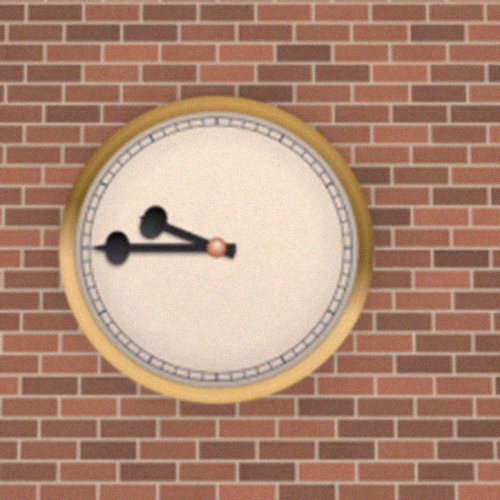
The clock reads 9,45
